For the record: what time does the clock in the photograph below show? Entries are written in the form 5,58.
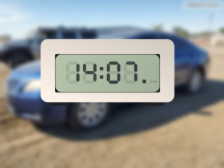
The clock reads 14,07
